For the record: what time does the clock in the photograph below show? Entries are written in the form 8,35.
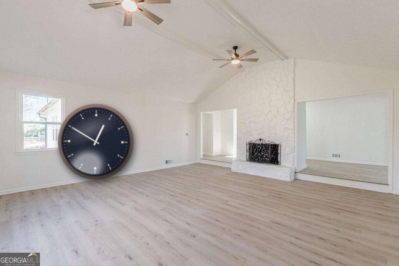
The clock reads 12,50
